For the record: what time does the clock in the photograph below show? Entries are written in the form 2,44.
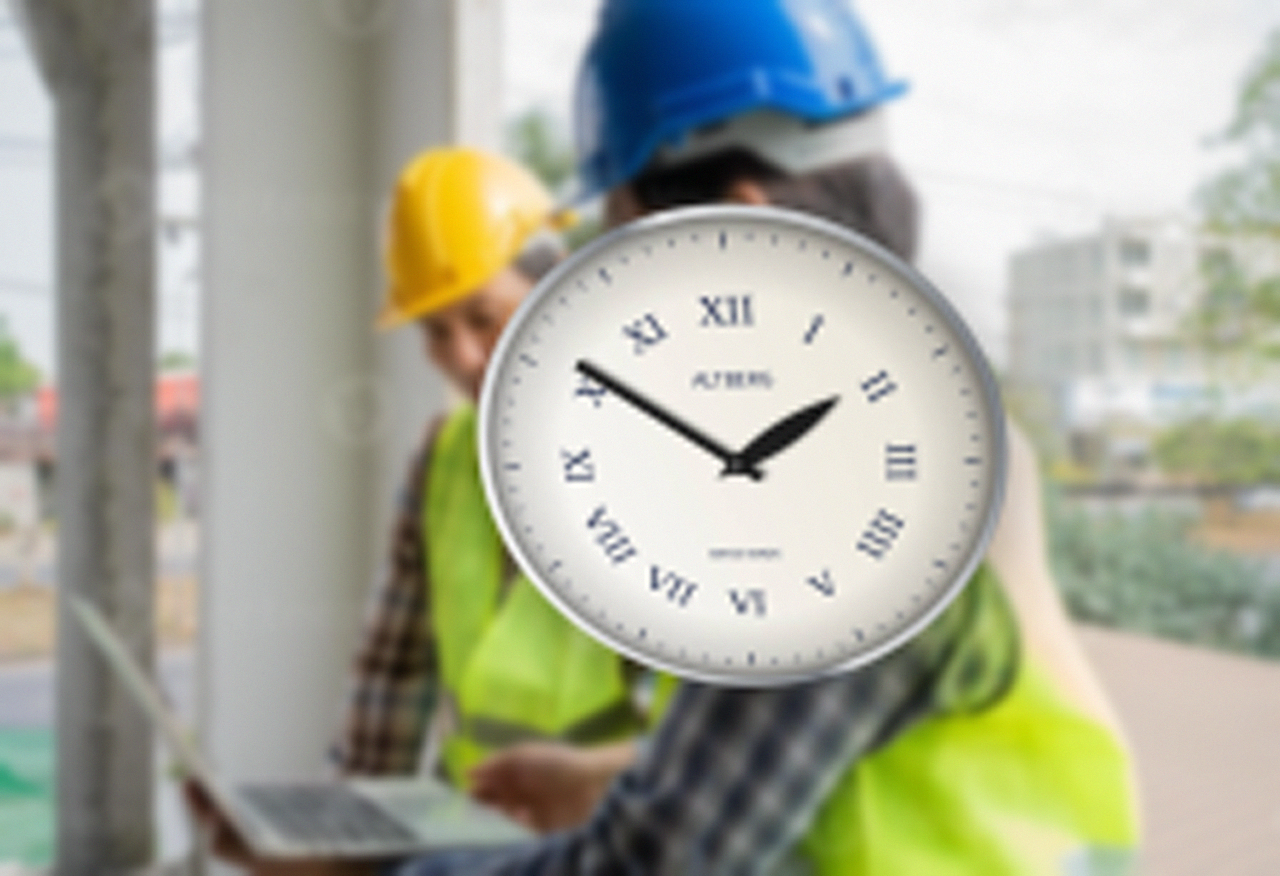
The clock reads 1,51
